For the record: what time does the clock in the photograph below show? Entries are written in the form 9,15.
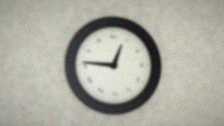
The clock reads 12,46
